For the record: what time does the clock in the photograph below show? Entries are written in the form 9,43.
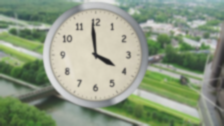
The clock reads 3,59
